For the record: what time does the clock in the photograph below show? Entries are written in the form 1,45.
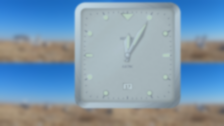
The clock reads 12,05
